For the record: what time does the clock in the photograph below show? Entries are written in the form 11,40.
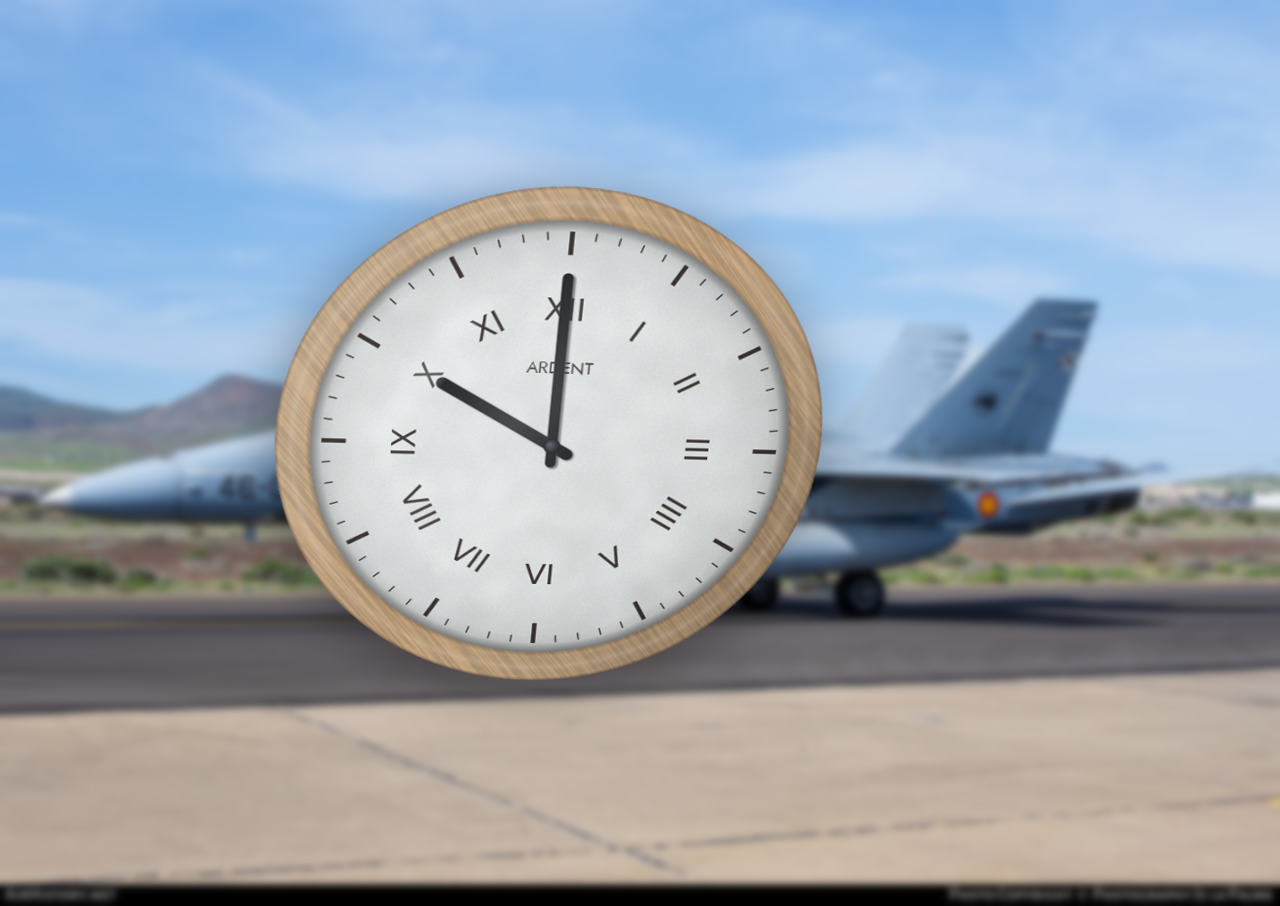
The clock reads 10,00
